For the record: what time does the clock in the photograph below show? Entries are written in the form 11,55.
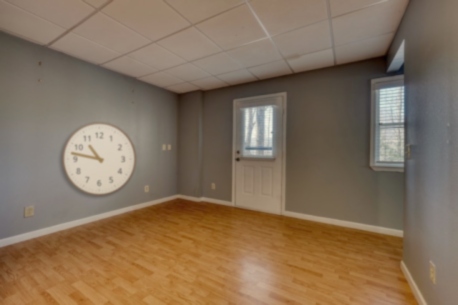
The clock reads 10,47
